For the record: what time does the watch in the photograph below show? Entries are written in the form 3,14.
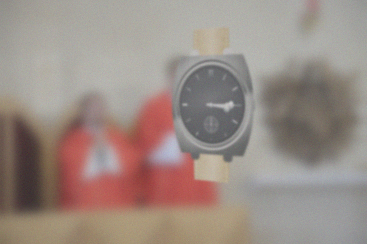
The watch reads 3,15
